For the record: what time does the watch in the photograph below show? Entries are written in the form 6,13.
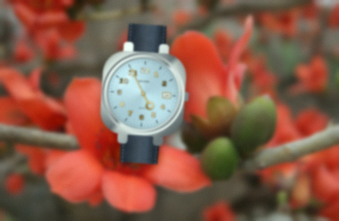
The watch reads 4,55
